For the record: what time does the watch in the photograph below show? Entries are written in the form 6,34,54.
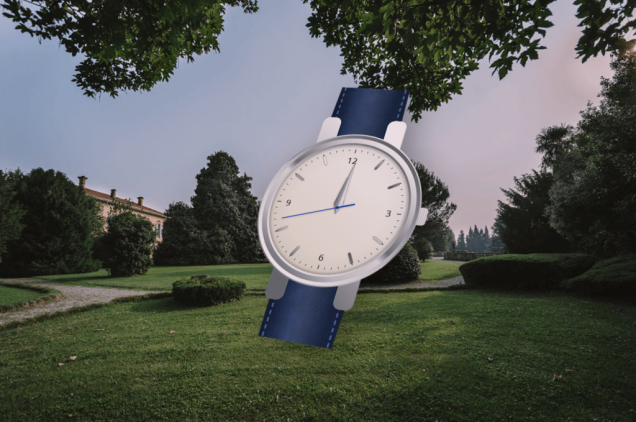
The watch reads 12,00,42
